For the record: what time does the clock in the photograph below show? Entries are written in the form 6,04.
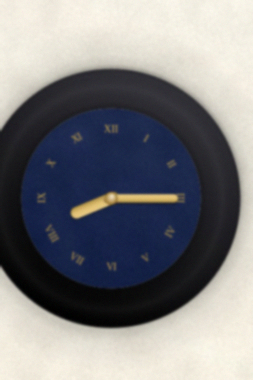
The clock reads 8,15
